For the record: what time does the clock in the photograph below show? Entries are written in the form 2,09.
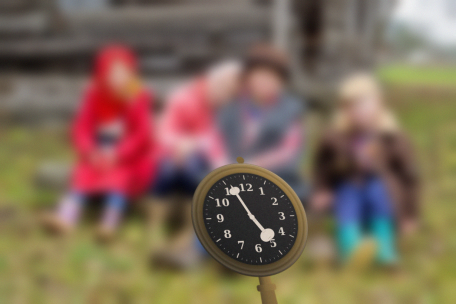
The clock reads 4,56
